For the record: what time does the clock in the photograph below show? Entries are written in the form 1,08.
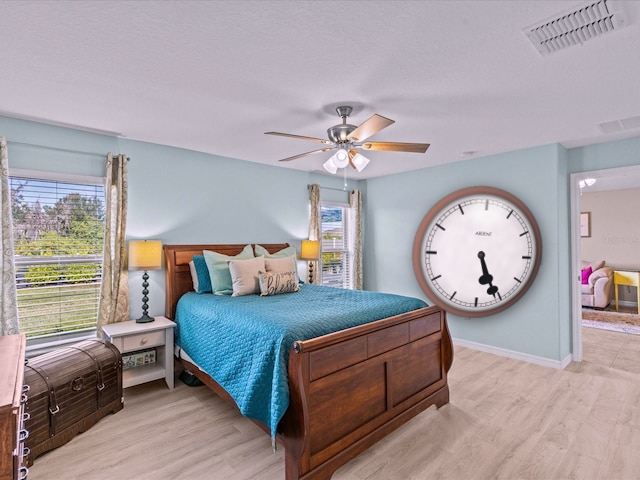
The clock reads 5,26
